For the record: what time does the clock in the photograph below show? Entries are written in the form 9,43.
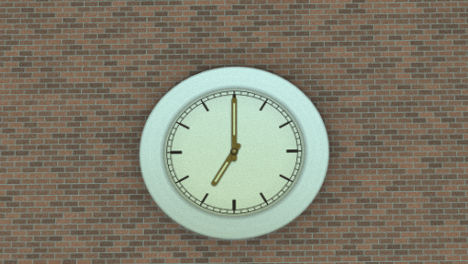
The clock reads 7,00
